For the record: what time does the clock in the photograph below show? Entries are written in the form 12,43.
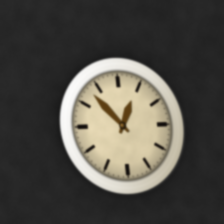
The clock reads 12,53
